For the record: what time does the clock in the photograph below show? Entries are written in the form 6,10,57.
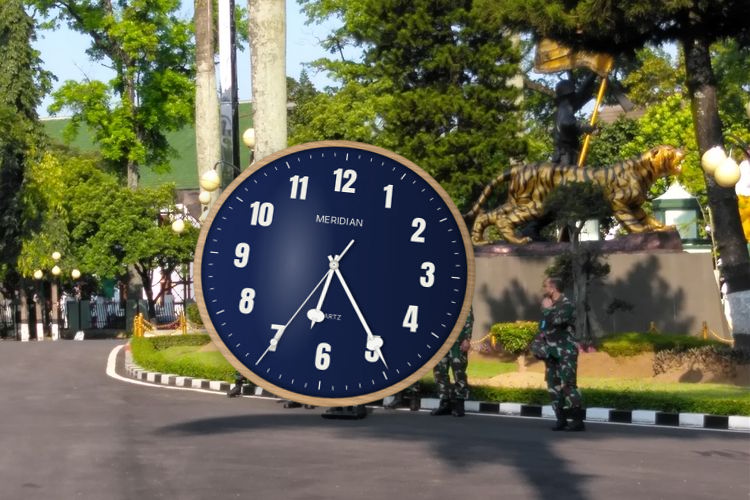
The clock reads 6,24,35
